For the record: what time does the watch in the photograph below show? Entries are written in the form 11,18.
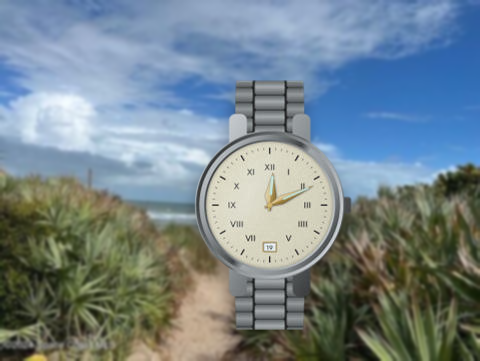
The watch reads 12,11
